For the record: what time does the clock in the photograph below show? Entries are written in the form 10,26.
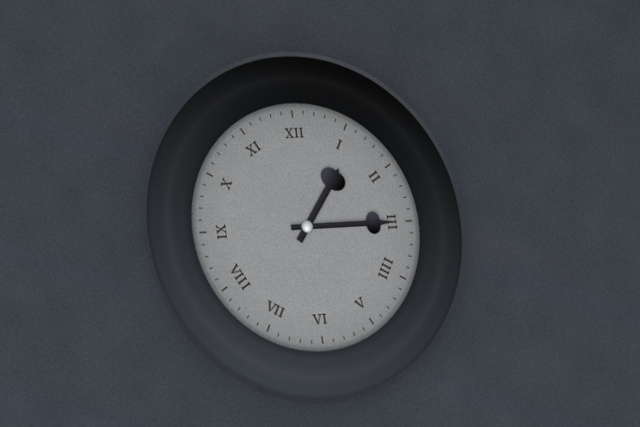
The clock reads 1,15
